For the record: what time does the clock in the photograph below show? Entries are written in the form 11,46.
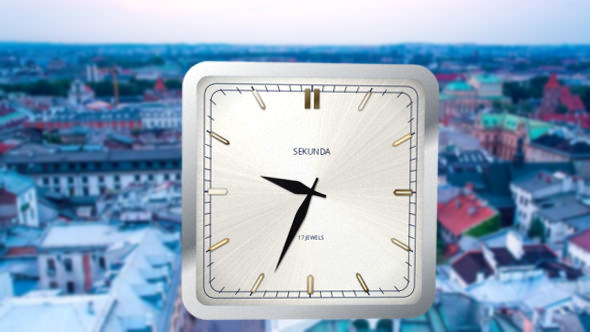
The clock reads 9,34
